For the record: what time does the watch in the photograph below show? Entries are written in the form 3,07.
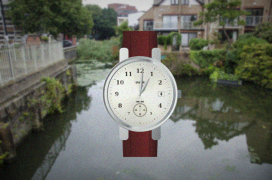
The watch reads 1,01
